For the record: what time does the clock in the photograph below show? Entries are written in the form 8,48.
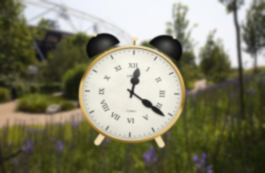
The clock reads 12,21
